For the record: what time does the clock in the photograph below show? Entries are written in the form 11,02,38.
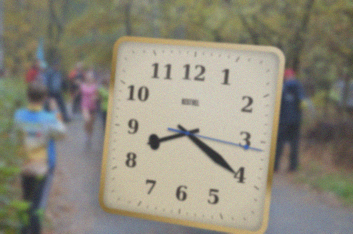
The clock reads 8,20,16
